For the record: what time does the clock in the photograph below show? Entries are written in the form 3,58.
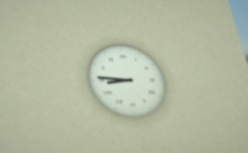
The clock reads 8,46
